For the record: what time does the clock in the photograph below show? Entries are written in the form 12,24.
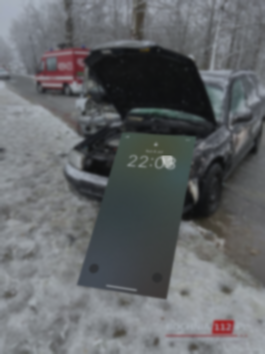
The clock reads 22,03
